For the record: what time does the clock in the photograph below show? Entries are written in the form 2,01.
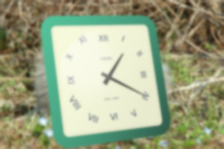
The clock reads 1,20
